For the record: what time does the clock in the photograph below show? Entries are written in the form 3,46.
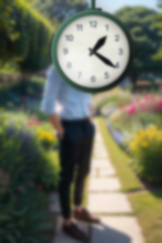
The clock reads 1,21
